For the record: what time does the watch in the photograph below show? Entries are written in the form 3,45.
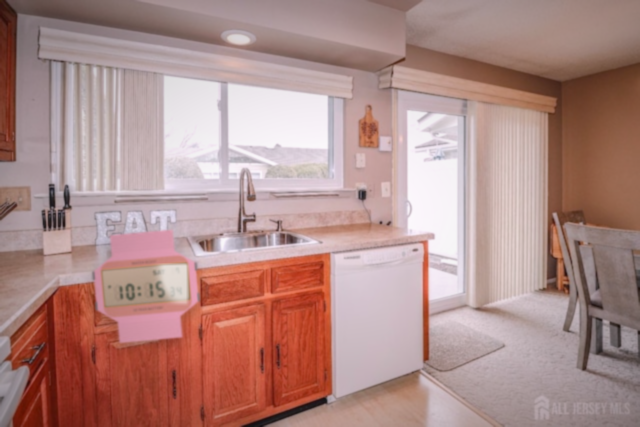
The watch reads 10,15
